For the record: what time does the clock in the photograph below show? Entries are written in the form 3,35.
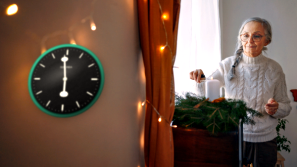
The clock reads 5,59
